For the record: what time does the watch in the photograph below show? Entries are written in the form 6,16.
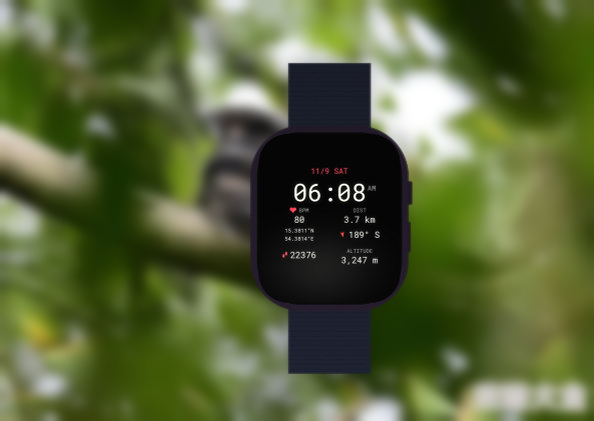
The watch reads 6,08
